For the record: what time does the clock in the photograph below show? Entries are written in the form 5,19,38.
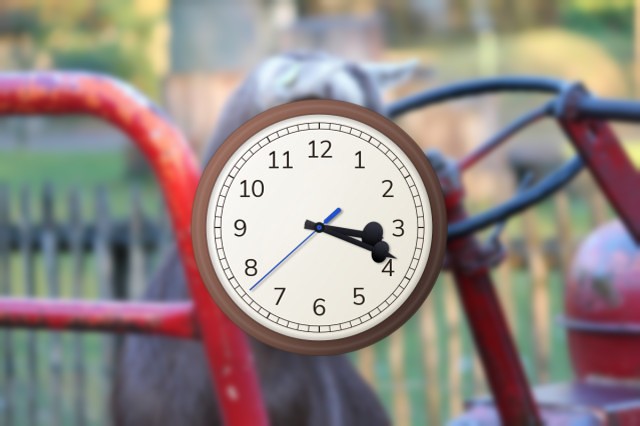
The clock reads 3,18,38
